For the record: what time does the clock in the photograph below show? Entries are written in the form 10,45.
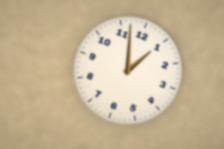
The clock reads 12,57
